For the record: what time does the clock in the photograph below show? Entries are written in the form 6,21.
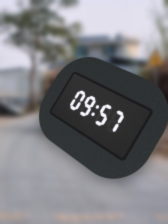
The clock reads 9,57
